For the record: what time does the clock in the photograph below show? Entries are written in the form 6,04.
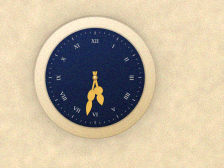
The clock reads 5,32
